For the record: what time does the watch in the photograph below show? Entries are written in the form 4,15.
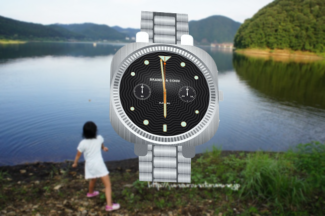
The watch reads 5,59
